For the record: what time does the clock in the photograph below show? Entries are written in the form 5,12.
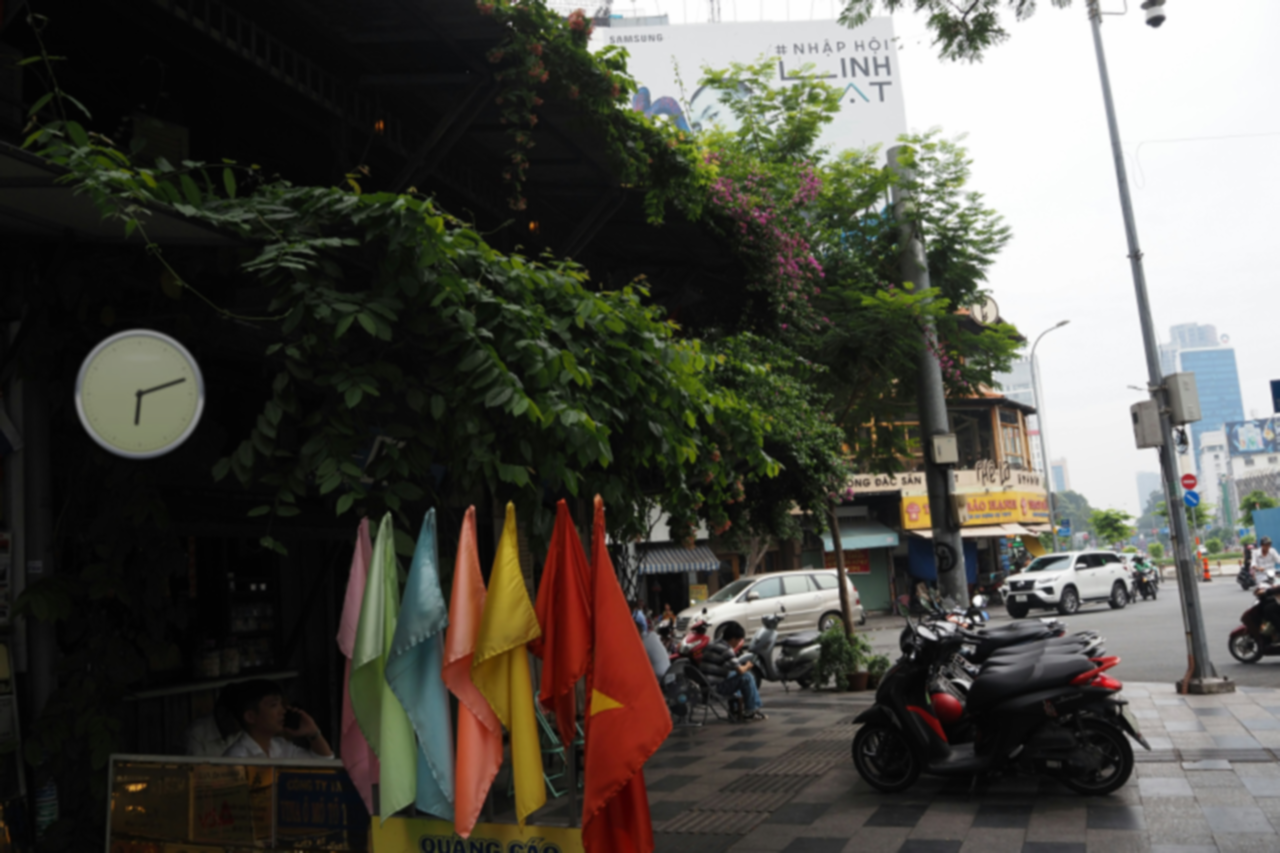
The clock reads 6,12
